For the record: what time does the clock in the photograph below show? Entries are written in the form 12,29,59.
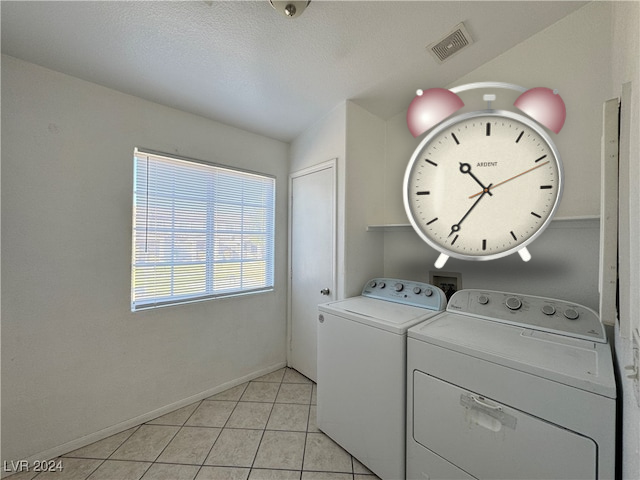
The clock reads 10,36,11
